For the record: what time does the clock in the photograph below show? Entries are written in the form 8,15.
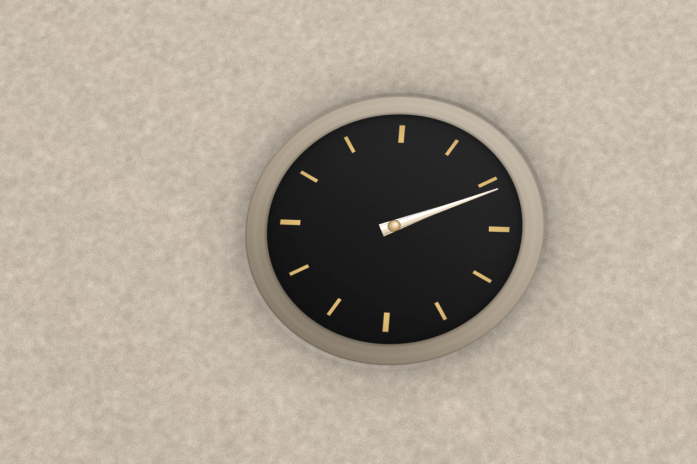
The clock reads 2,11
